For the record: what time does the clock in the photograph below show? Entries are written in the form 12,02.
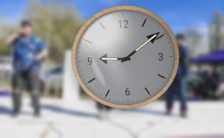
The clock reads 9,09
